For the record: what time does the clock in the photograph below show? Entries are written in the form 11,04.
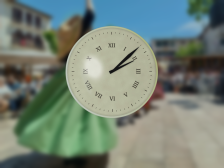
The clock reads 2,08
